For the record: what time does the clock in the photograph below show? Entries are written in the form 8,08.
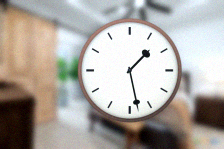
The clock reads 1,28
